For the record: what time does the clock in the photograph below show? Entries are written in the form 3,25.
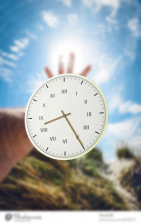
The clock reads 8,25
